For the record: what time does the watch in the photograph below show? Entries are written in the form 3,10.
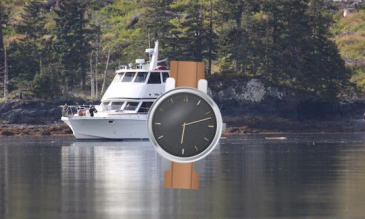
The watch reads 6,12
